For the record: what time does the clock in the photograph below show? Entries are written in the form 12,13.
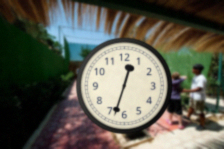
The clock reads 12,33
